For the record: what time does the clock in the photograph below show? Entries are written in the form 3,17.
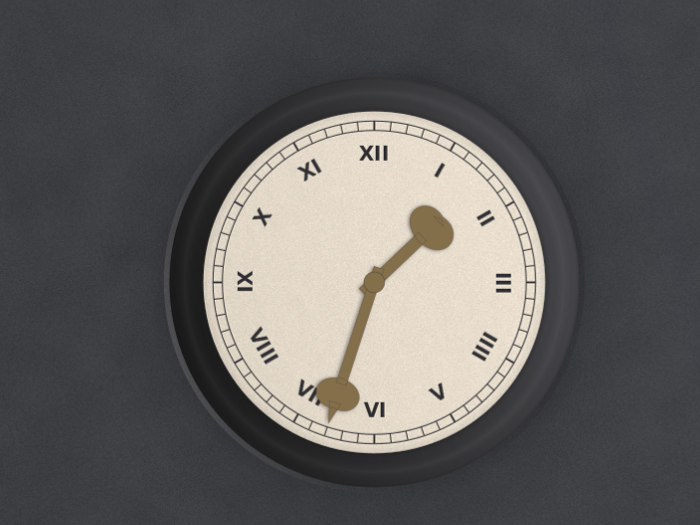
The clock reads 1,33
